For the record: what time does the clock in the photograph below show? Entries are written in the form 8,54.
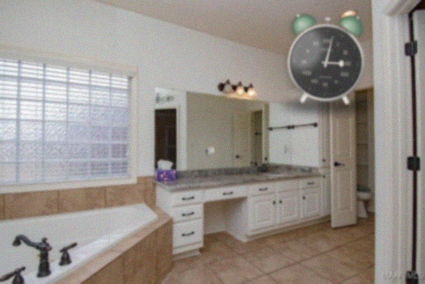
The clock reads 3,02
